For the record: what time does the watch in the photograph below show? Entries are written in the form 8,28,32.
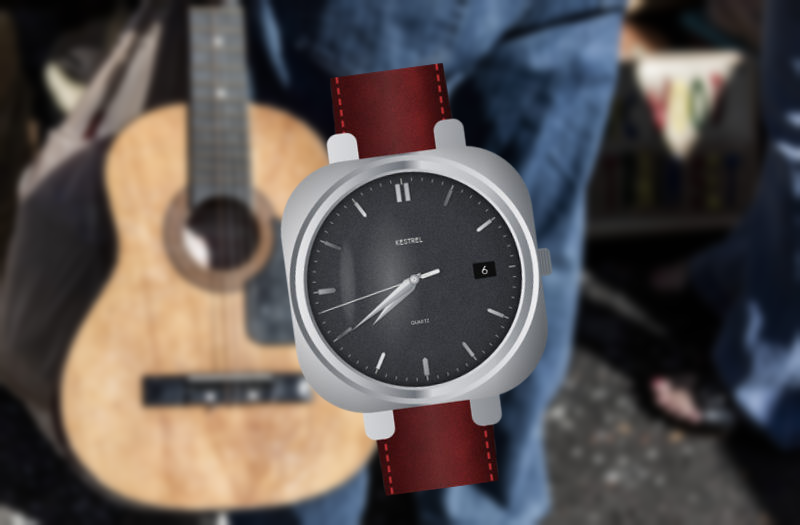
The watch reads 7,39,43
